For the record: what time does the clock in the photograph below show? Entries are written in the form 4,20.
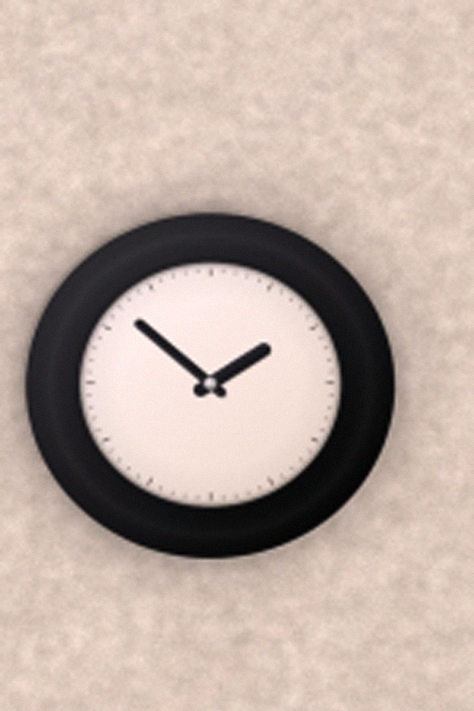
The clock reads 1,52
